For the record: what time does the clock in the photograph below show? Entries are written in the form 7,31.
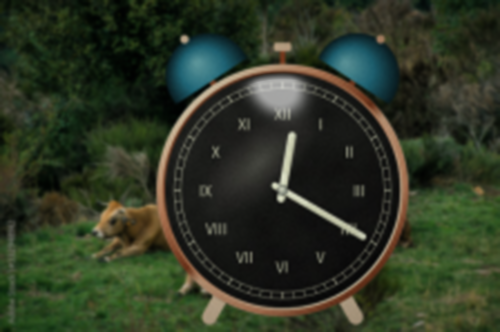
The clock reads 12,20
